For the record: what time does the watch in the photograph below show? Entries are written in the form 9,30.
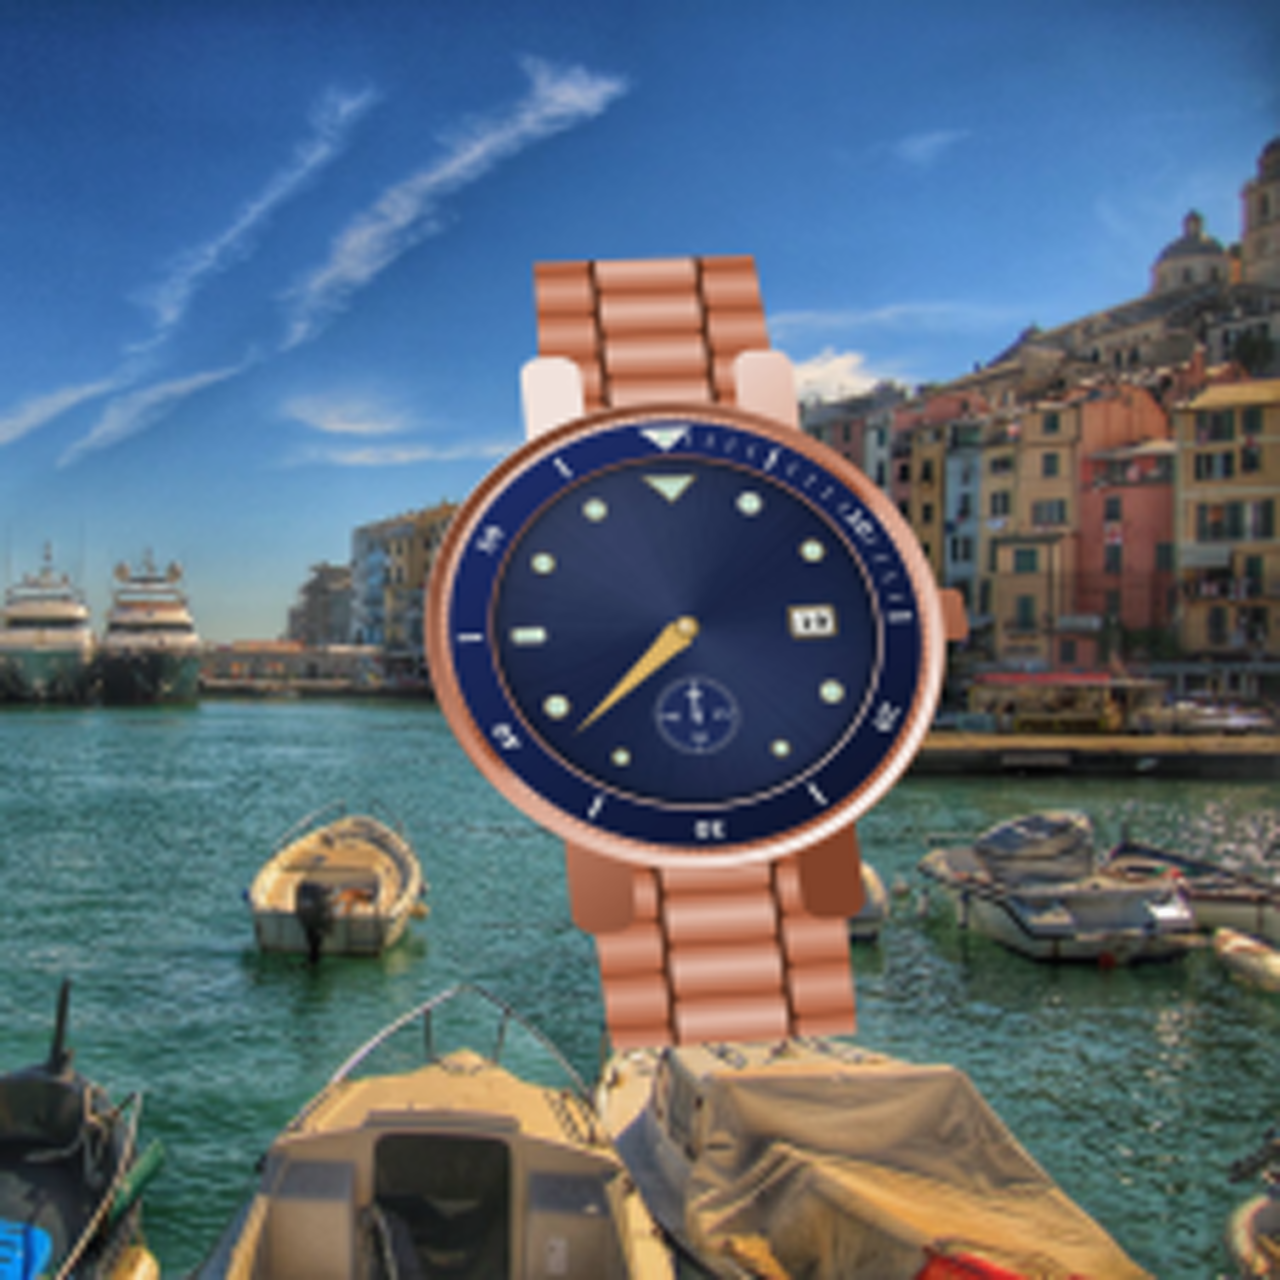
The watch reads 7,38
